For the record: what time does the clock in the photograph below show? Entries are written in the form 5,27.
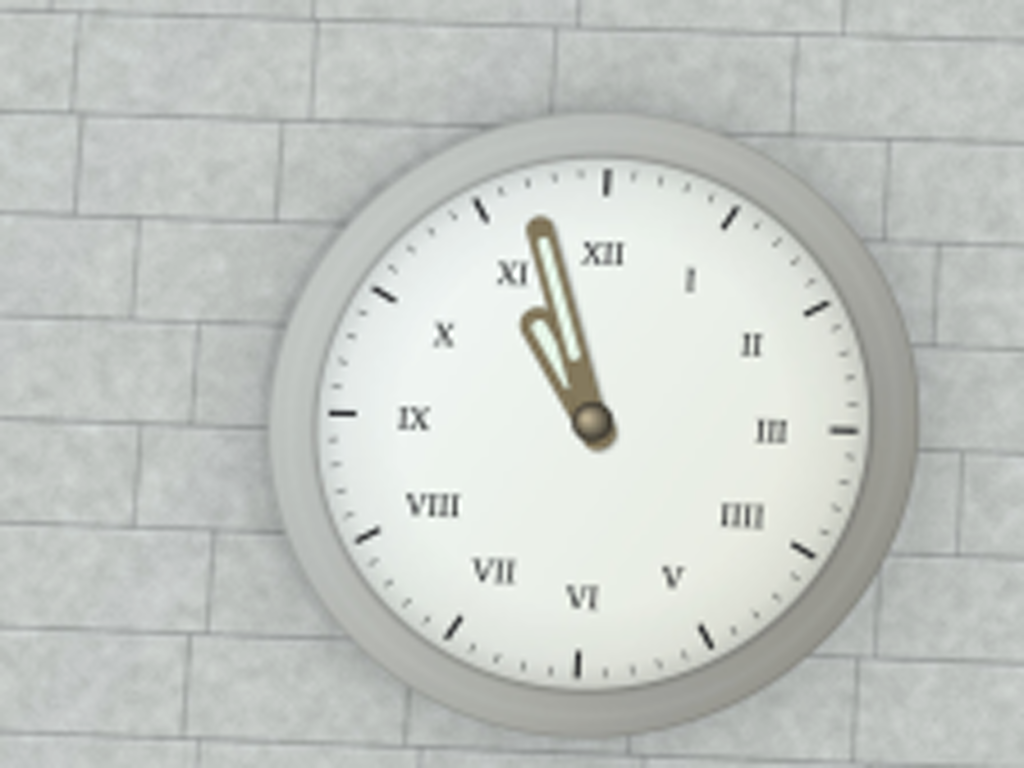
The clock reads 10,57
